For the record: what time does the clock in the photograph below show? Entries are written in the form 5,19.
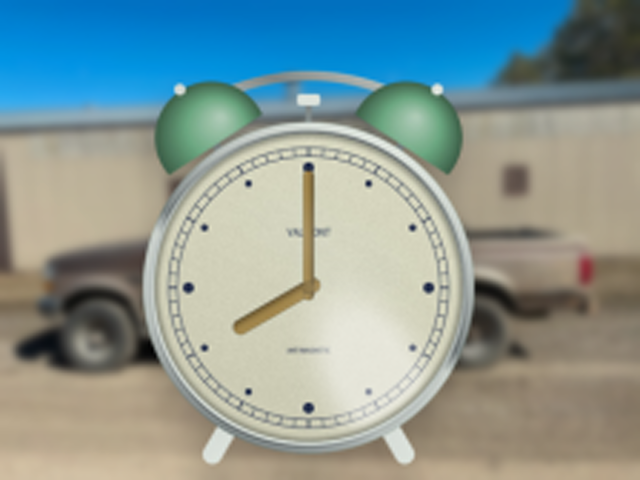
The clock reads 8,00
